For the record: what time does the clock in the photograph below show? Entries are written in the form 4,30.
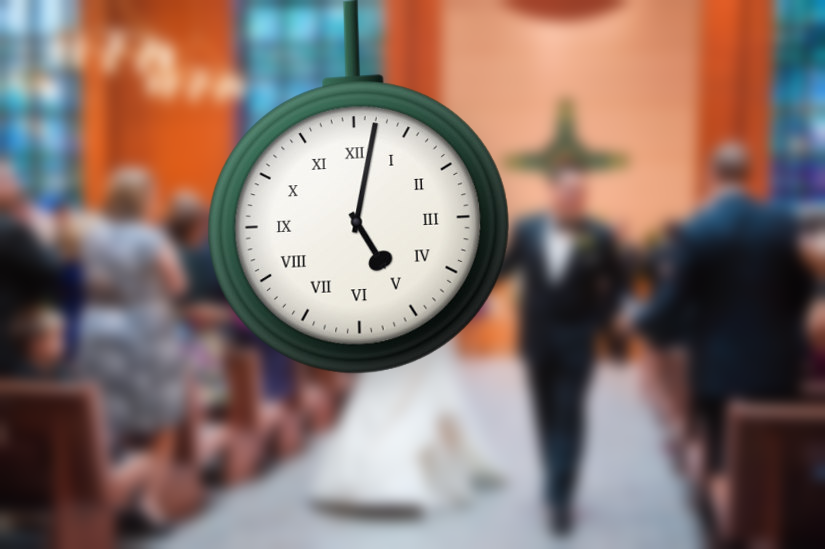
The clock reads 5,02
